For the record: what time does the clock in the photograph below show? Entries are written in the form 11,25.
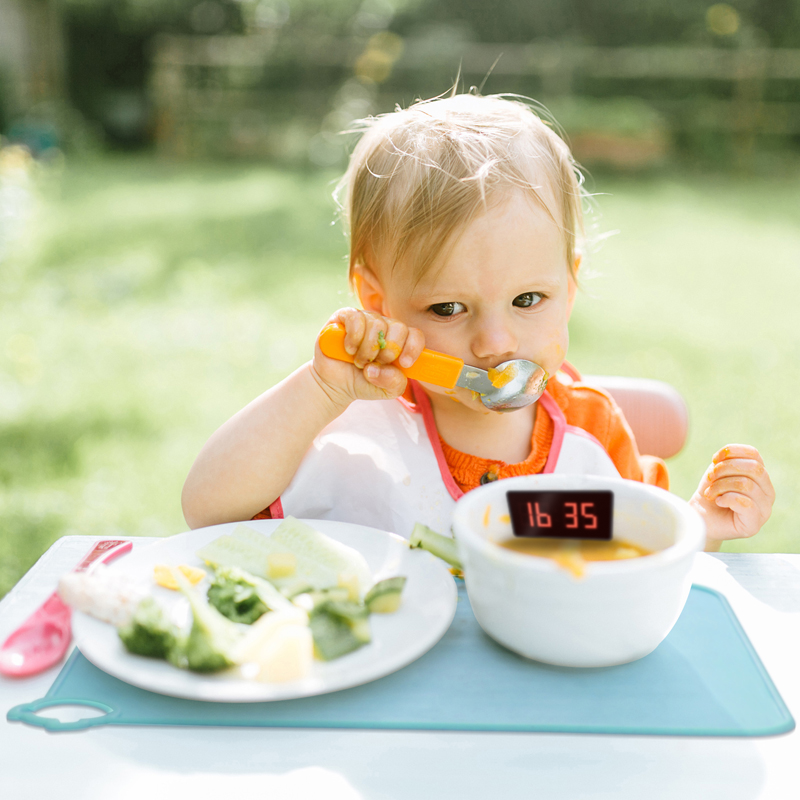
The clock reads 16,35
